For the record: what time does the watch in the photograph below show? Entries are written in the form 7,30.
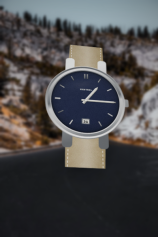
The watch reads 1,15
